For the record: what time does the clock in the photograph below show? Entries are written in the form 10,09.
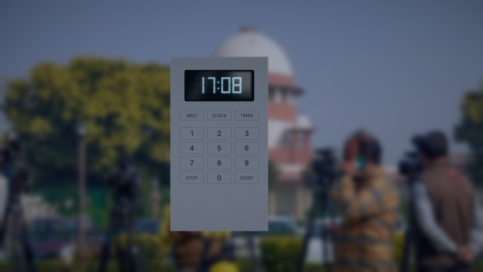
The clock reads 17,08
